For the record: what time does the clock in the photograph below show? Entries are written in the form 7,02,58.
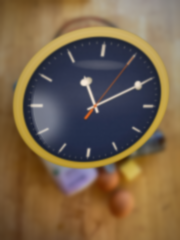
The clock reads 11,10,05
